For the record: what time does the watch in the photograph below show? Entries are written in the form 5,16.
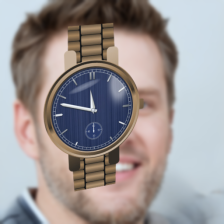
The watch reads 11,48
